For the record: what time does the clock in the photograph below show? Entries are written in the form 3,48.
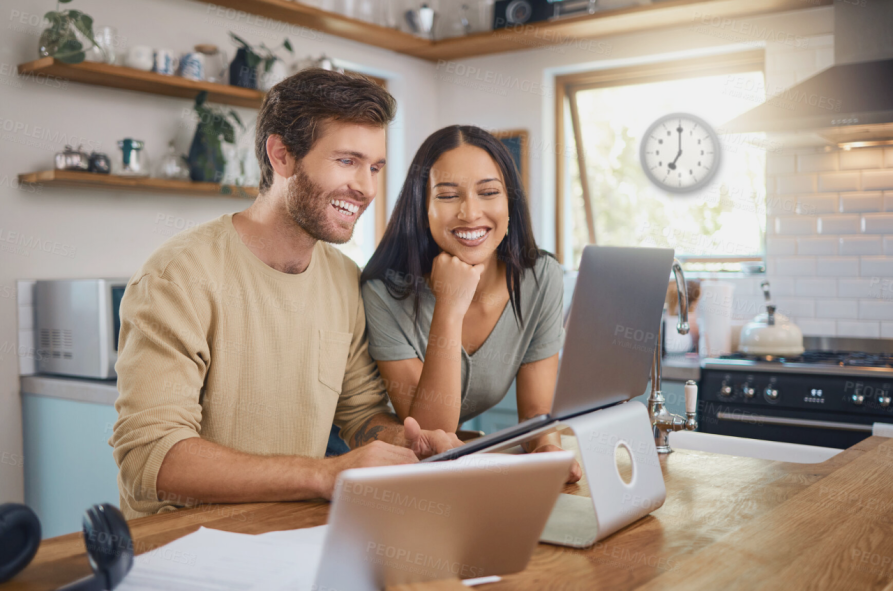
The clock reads 7,00
